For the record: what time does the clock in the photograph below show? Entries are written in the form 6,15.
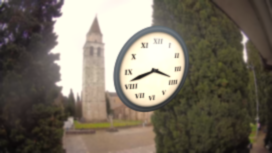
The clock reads 3,42
